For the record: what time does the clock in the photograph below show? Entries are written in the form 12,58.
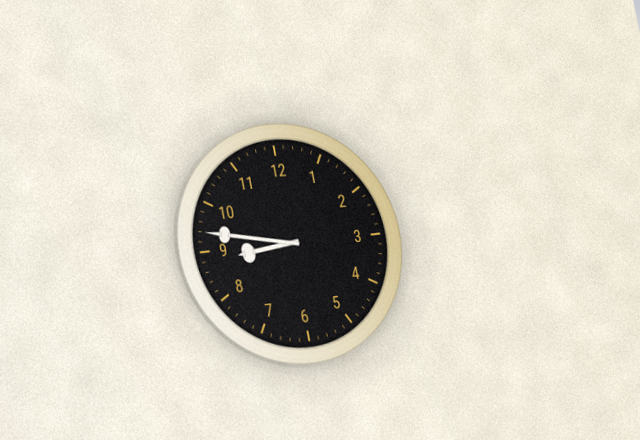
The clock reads 8,47
